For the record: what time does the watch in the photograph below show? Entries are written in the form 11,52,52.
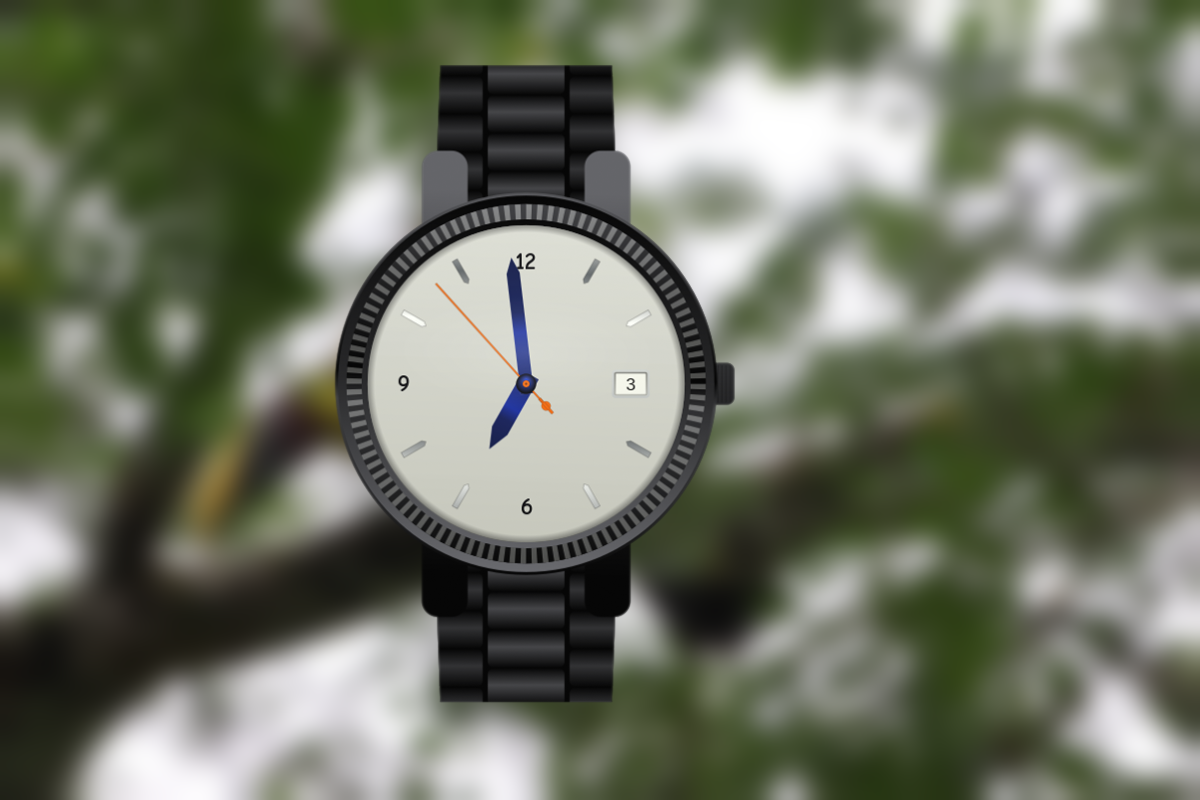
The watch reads 6,58,53
